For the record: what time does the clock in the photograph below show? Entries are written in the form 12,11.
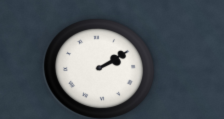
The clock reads 2,10
